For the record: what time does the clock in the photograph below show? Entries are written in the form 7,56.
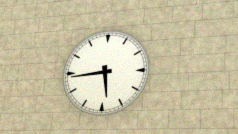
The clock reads 5,44
